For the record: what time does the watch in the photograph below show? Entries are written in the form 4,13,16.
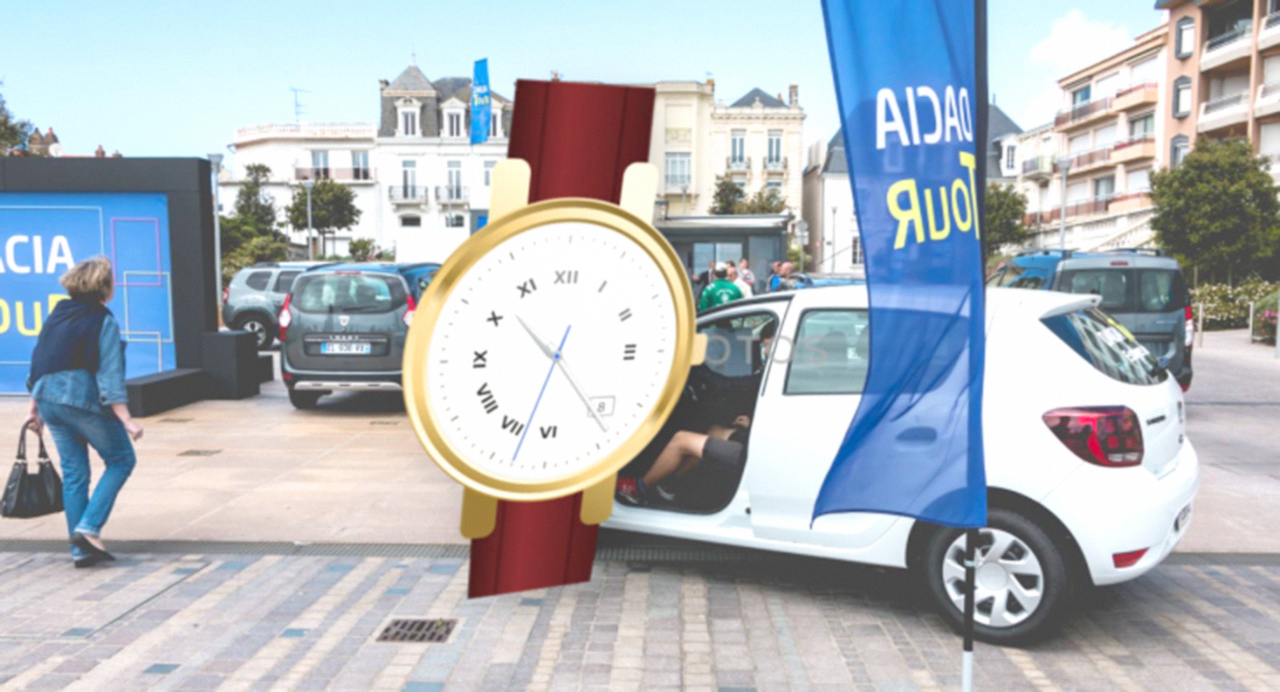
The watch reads 10,23,33
